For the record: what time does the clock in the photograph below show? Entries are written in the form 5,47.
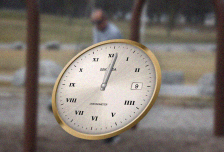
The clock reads 12,01
